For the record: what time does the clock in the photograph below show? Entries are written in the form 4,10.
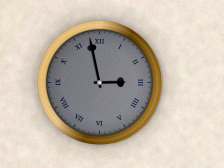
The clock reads 2,58
